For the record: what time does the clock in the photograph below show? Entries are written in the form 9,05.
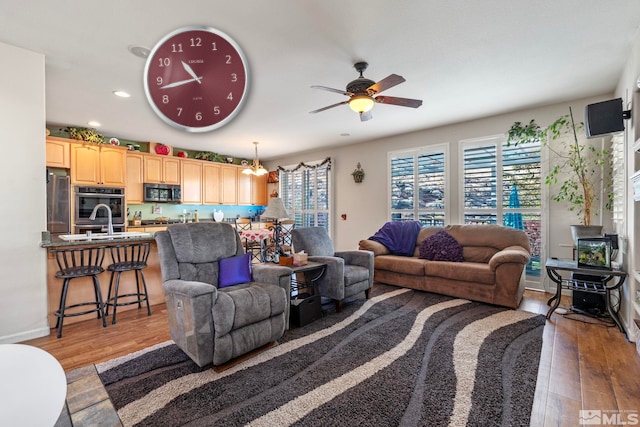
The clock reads 10,43
